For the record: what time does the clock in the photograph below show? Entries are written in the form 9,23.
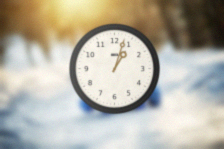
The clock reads 1,03
